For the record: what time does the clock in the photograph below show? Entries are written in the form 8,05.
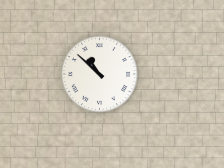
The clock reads 10,52
